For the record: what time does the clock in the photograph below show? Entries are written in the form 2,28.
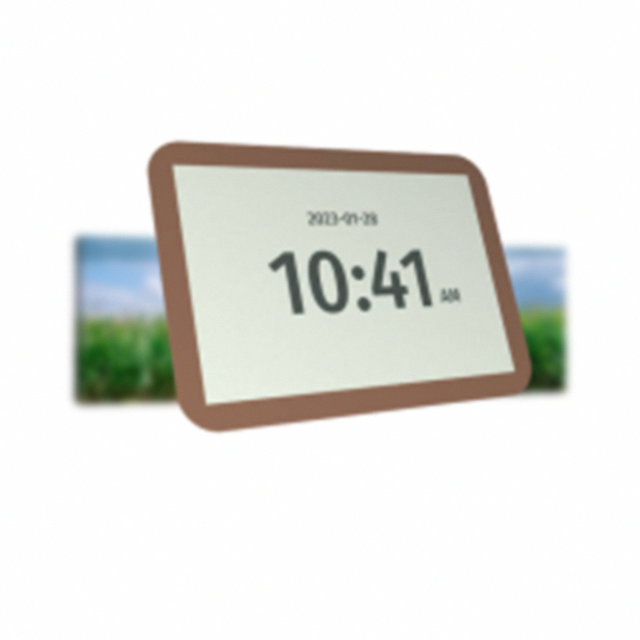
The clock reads 10,41
